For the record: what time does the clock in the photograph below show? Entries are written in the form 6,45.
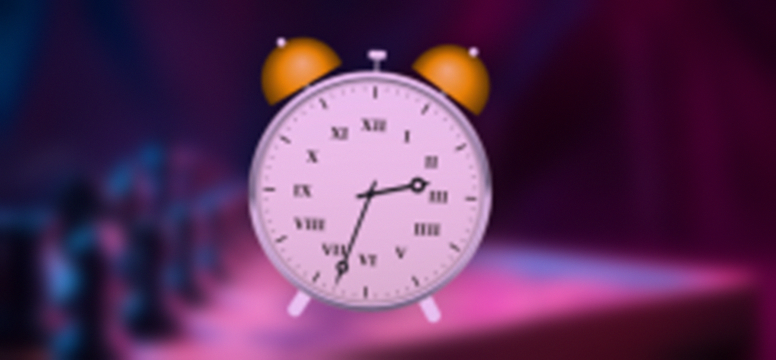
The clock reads 2,33
